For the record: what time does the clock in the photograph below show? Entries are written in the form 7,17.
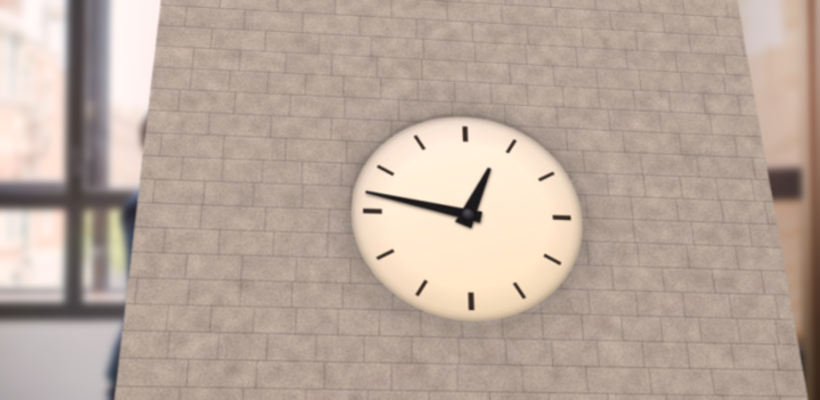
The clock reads 12,47
